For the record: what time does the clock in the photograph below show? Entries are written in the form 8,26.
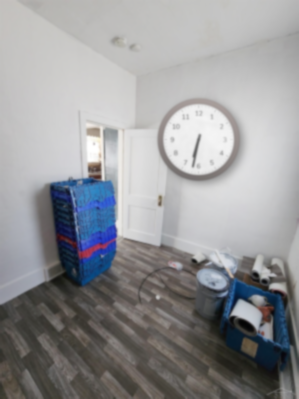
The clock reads 6,32
